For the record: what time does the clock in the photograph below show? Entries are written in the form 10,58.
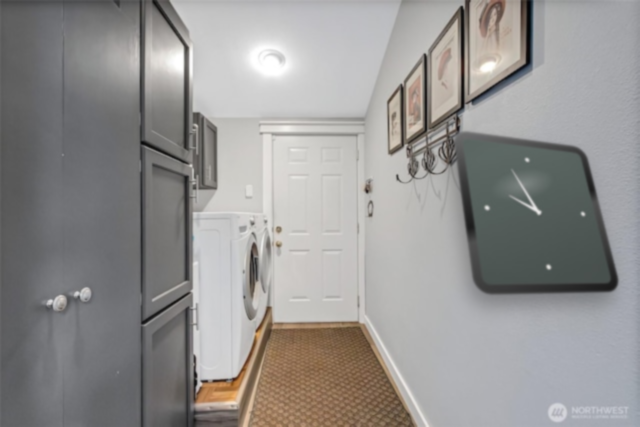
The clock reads 9,56
